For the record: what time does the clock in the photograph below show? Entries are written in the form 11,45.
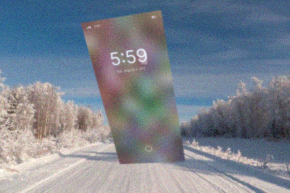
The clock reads 5,59
